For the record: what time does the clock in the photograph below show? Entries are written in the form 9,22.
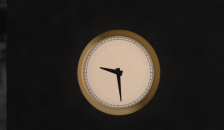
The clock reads 9,29
